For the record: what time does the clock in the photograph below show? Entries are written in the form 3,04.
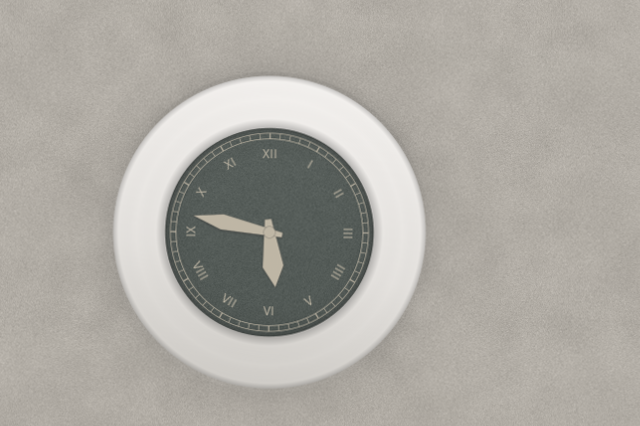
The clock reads 5,47
